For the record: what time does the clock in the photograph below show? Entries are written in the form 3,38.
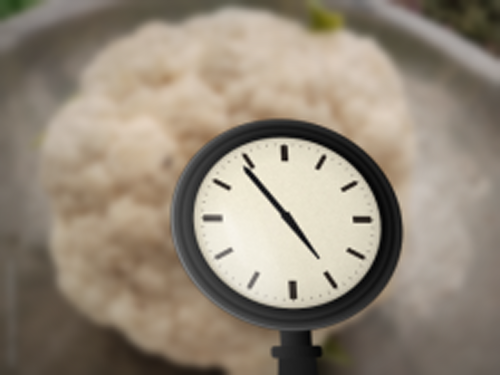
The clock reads 4,54
